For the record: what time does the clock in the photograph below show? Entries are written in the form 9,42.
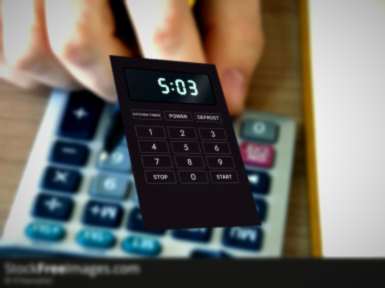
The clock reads 5,03
